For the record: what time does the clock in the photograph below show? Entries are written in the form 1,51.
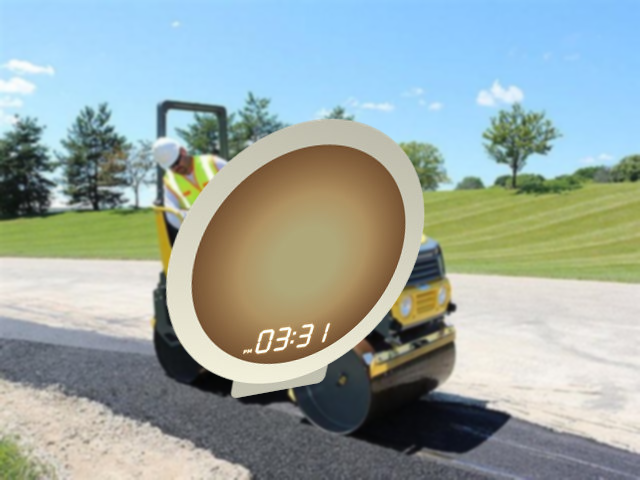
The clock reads 3,31
